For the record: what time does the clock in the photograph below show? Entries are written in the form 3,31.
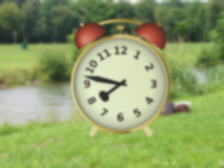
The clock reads 7,47
